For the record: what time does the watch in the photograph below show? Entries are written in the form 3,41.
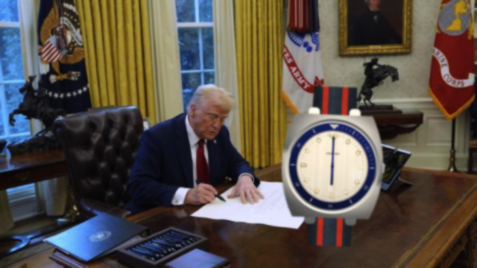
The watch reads 6,00
